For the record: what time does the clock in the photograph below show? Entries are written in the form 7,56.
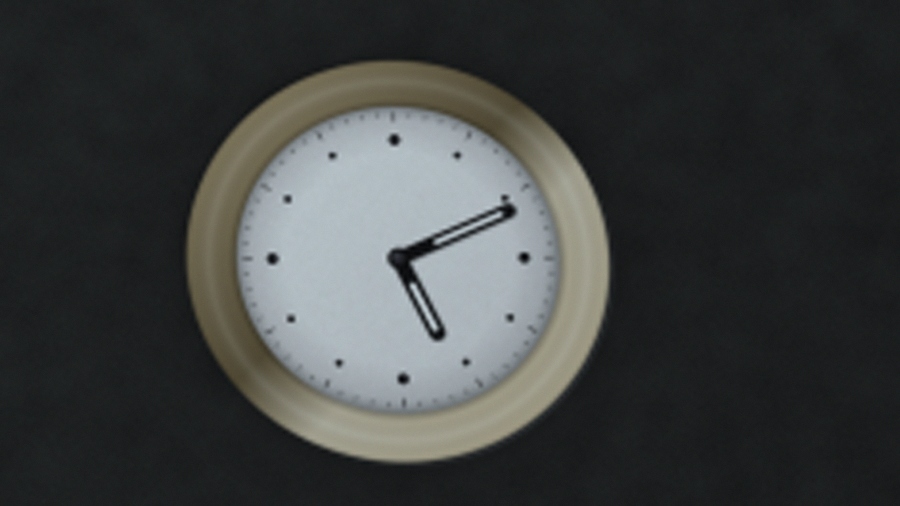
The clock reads 5,11
